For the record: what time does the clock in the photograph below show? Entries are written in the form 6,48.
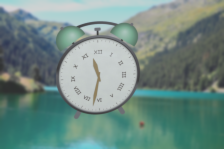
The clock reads 11,32
